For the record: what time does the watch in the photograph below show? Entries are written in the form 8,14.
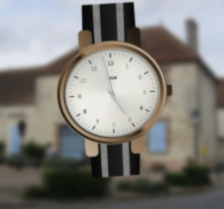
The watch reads 4,58
